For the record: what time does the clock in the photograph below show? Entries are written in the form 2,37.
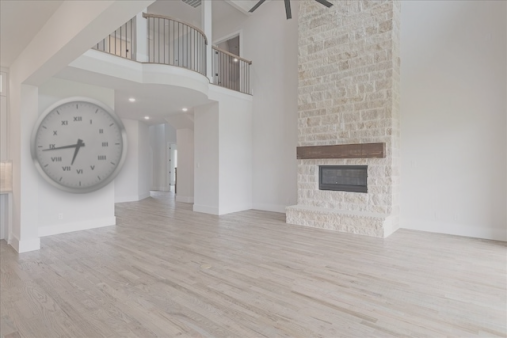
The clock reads 6,44
